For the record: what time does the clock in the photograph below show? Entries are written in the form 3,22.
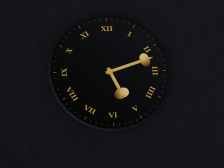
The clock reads 5,12
